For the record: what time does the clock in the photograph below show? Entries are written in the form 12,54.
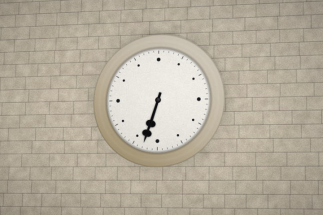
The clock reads 6,33
